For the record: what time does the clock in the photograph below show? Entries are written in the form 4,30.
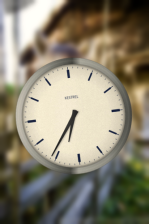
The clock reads 6,36
